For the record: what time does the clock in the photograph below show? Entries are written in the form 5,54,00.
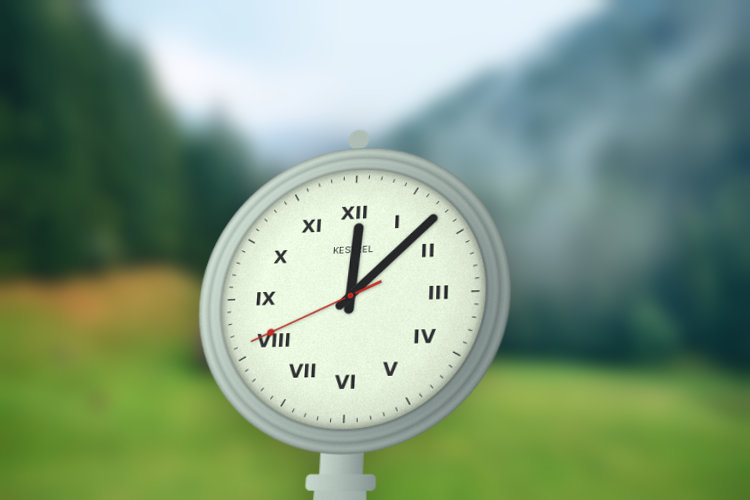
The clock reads 12,07,41
